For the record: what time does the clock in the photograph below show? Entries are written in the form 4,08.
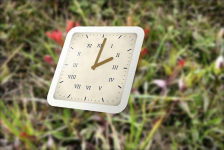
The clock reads 2,01
